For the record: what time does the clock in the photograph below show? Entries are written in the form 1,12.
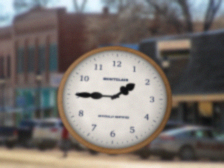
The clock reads 1,45
